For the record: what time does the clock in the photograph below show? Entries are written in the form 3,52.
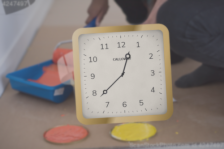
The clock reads 12,38
